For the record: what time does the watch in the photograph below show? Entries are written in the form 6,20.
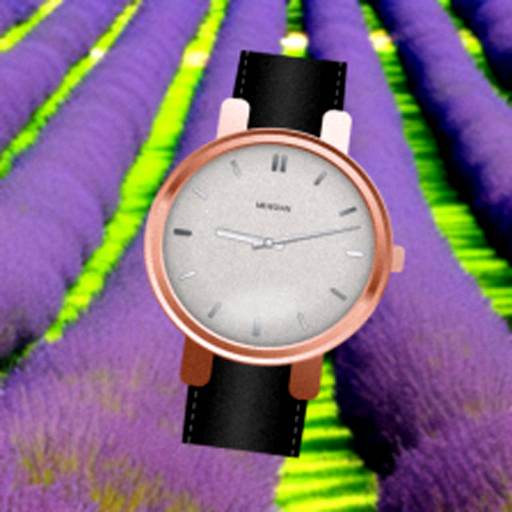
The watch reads 9,12
